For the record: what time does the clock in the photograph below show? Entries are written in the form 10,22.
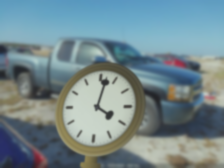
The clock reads 4,02
